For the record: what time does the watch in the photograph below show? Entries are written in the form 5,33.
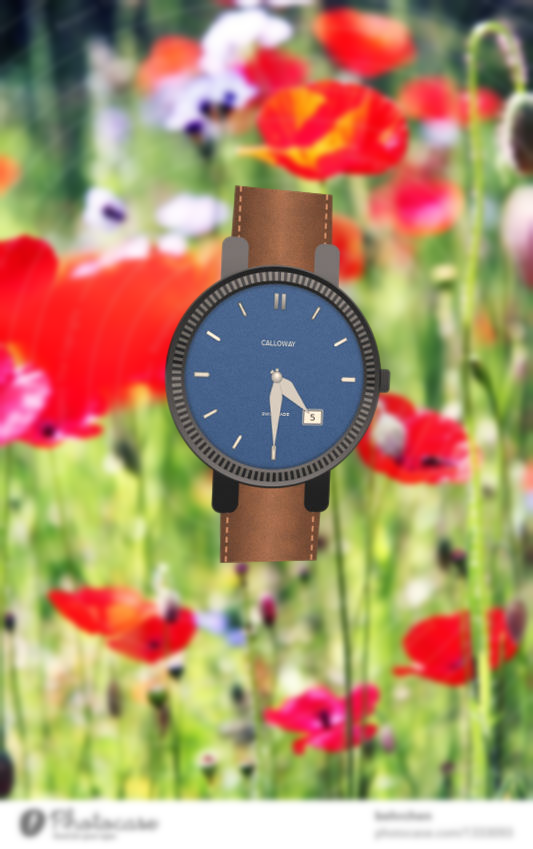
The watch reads 4,30
